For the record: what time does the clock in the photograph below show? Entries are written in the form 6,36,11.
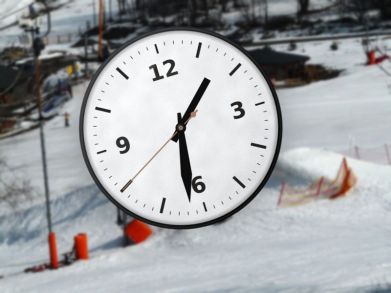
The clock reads 1,31,40
